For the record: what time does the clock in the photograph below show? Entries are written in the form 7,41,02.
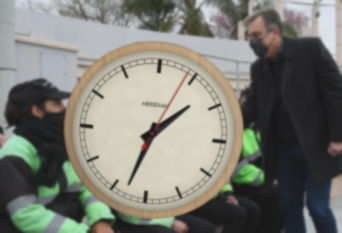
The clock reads 1,33,04
